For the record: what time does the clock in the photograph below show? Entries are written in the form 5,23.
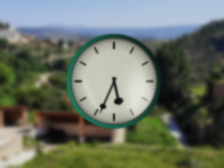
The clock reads 5,34
